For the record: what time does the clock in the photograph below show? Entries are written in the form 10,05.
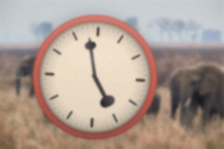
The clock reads 4,58
